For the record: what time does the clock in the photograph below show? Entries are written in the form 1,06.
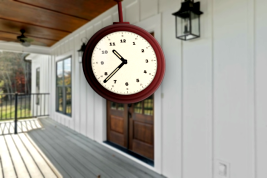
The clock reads 10,38
